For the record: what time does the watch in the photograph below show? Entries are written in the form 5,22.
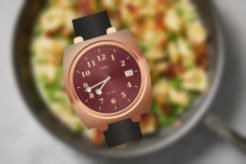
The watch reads 7,43
